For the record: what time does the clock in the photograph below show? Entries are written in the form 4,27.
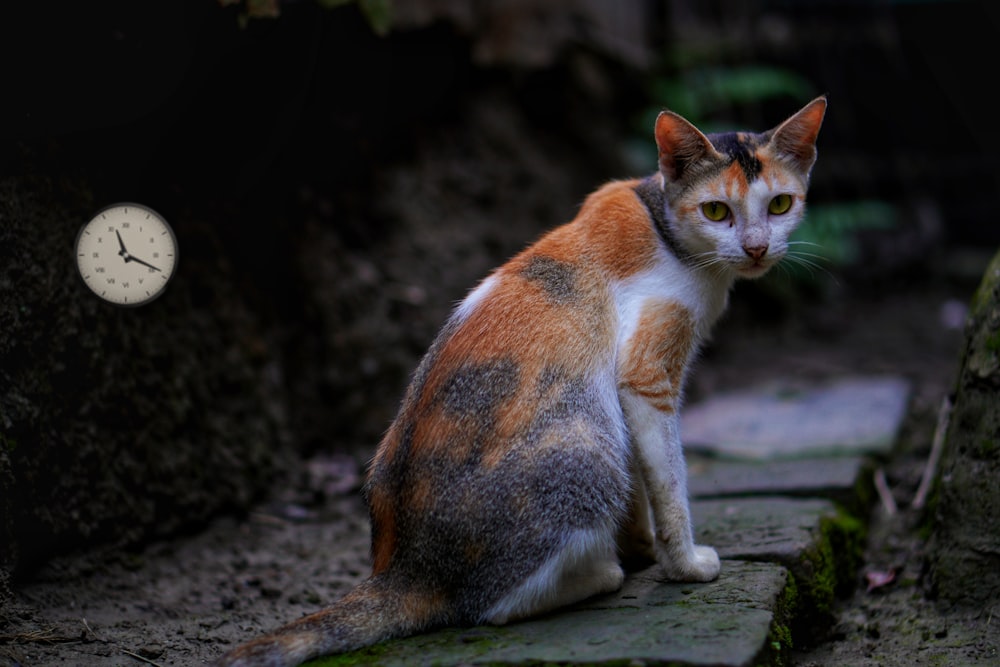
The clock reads 11,19
